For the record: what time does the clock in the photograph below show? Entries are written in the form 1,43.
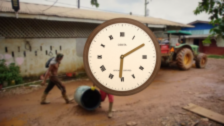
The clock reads 6,10
